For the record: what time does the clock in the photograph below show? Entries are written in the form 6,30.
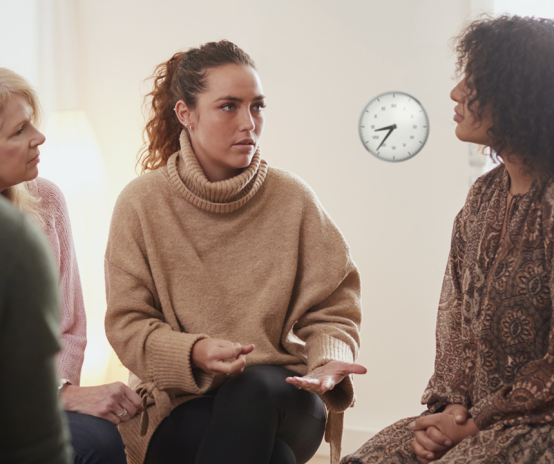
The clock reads 8,36
